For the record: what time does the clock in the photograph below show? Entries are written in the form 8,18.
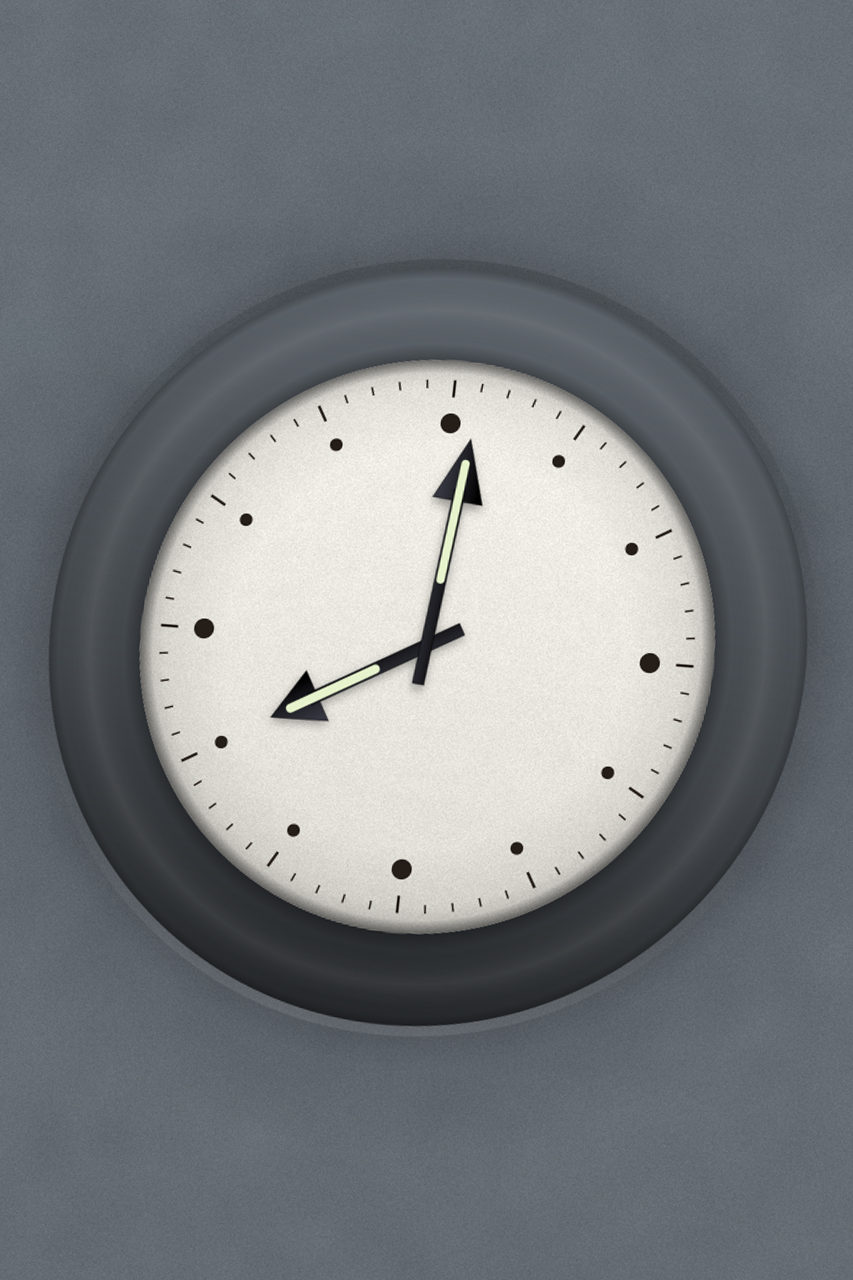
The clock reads 8,01
